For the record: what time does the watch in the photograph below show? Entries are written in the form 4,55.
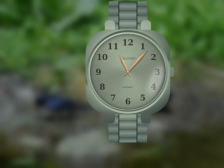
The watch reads 11,07
